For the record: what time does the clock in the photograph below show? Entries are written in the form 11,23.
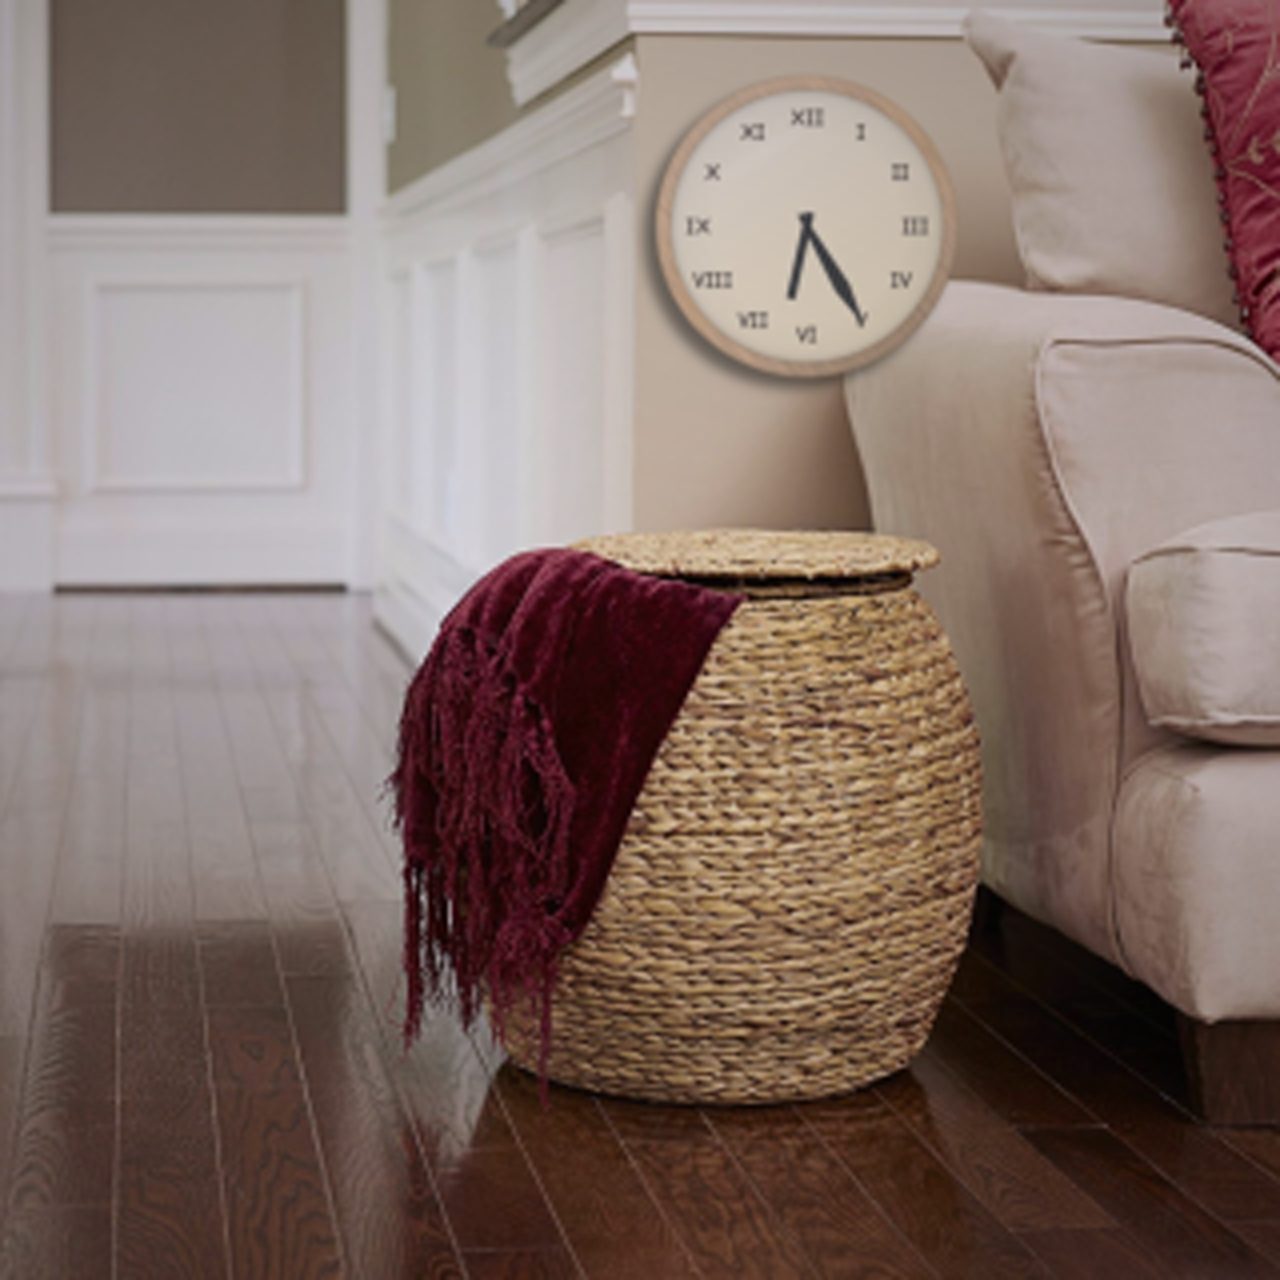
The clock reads 6,25
